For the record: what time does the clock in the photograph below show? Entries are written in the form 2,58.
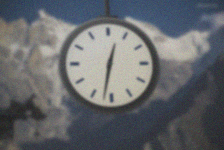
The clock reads 12,32
